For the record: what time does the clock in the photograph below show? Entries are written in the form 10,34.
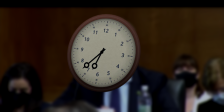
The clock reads 6,37
